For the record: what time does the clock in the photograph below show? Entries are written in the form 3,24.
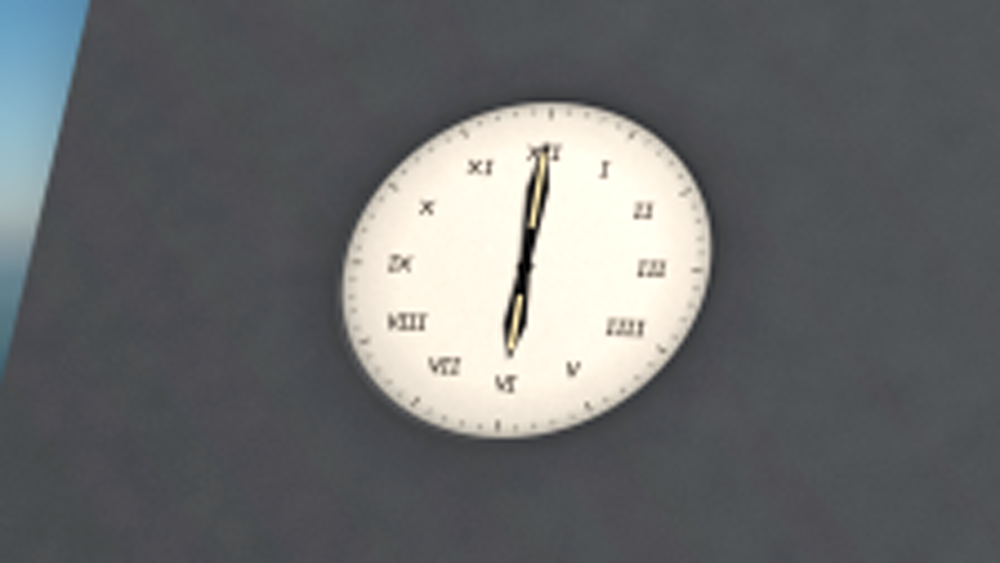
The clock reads 6,00
